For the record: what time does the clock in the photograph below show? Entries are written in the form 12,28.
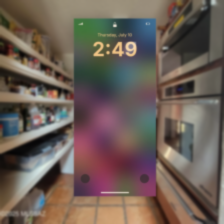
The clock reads 2,49
